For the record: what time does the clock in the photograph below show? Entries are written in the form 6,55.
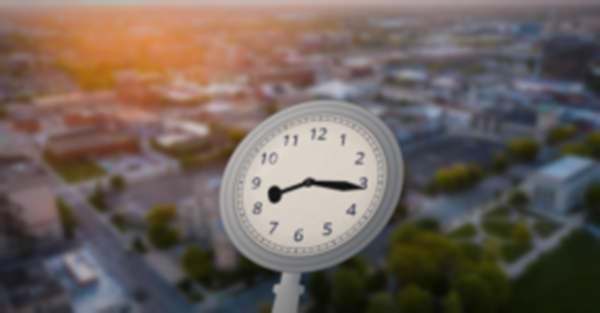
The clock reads 8,16
